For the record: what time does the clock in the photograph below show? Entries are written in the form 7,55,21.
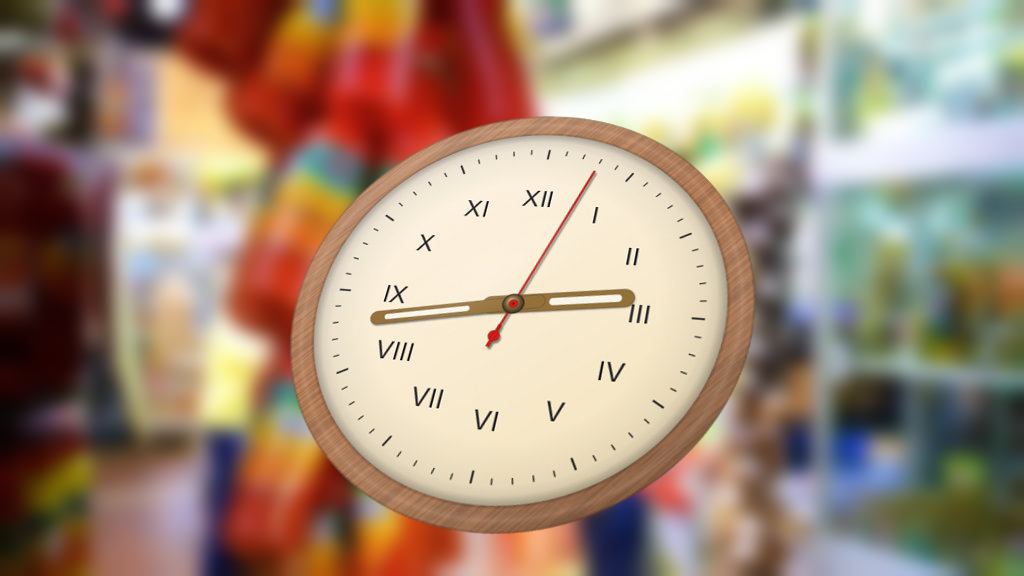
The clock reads 2,43,03
